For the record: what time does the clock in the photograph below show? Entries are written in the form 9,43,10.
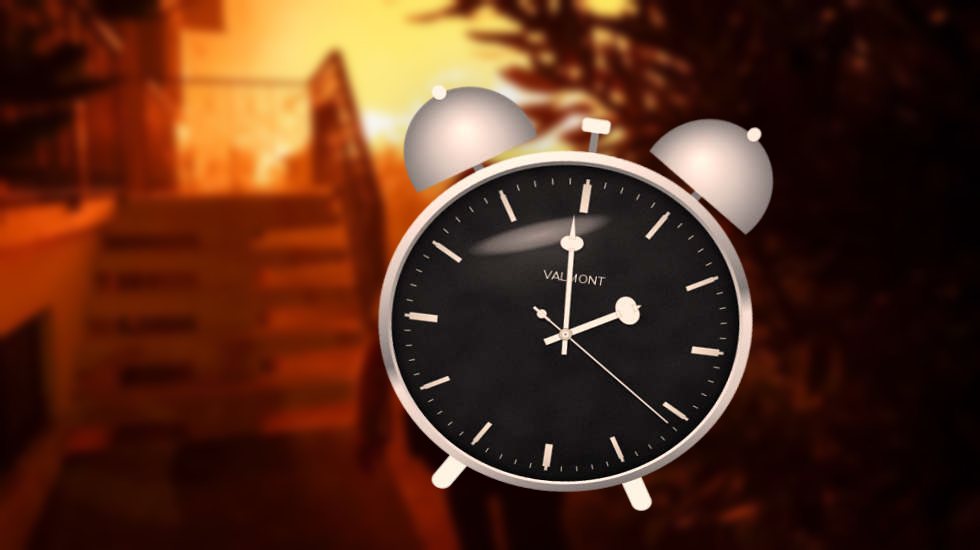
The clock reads 1,59,21
